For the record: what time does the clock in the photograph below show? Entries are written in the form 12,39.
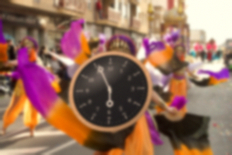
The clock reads 5,56
